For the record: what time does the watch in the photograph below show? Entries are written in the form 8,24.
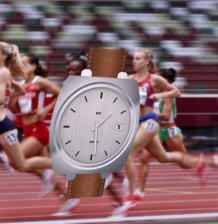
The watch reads 1,29
